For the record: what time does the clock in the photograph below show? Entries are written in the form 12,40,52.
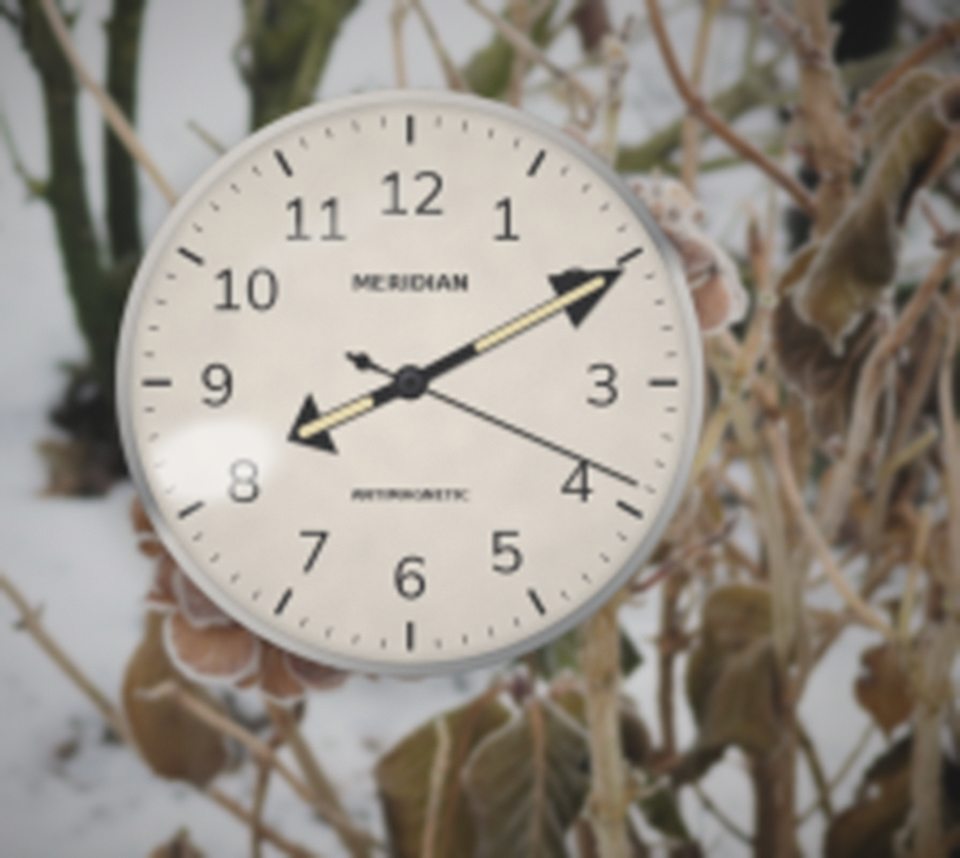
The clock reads 8,10,19
